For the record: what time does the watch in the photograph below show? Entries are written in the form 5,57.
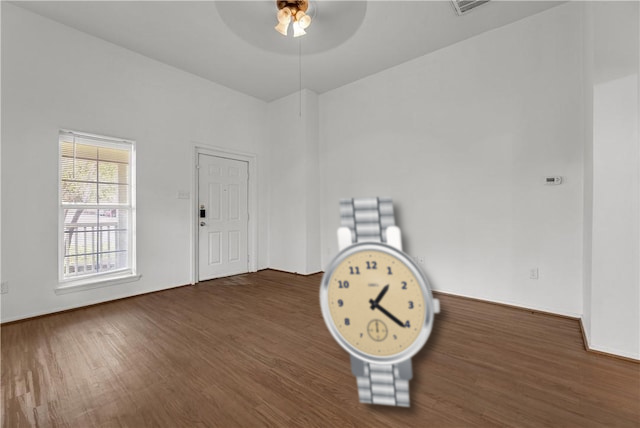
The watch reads 1,21
